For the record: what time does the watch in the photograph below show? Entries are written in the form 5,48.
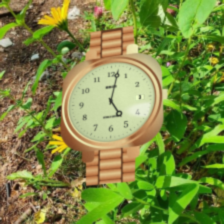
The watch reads 5,02
